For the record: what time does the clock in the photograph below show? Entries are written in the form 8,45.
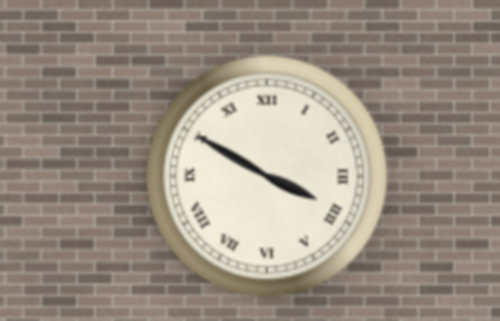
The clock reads 3,50
